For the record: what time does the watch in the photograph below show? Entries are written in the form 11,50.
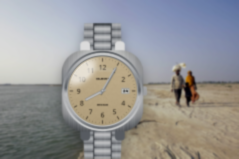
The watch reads 8,05
